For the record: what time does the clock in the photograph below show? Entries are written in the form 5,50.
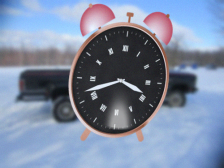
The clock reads 3,42
